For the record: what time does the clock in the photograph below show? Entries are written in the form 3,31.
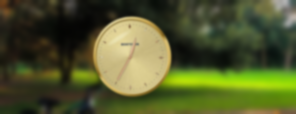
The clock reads 12,35
